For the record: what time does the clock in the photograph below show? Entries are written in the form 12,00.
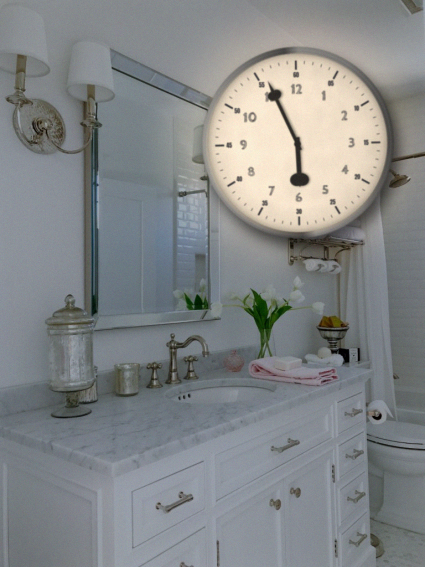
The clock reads 5,56
